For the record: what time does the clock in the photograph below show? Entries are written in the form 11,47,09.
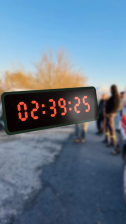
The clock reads 2,39,25
